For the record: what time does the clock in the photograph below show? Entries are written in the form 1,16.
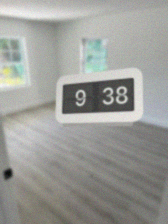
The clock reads 9,38
